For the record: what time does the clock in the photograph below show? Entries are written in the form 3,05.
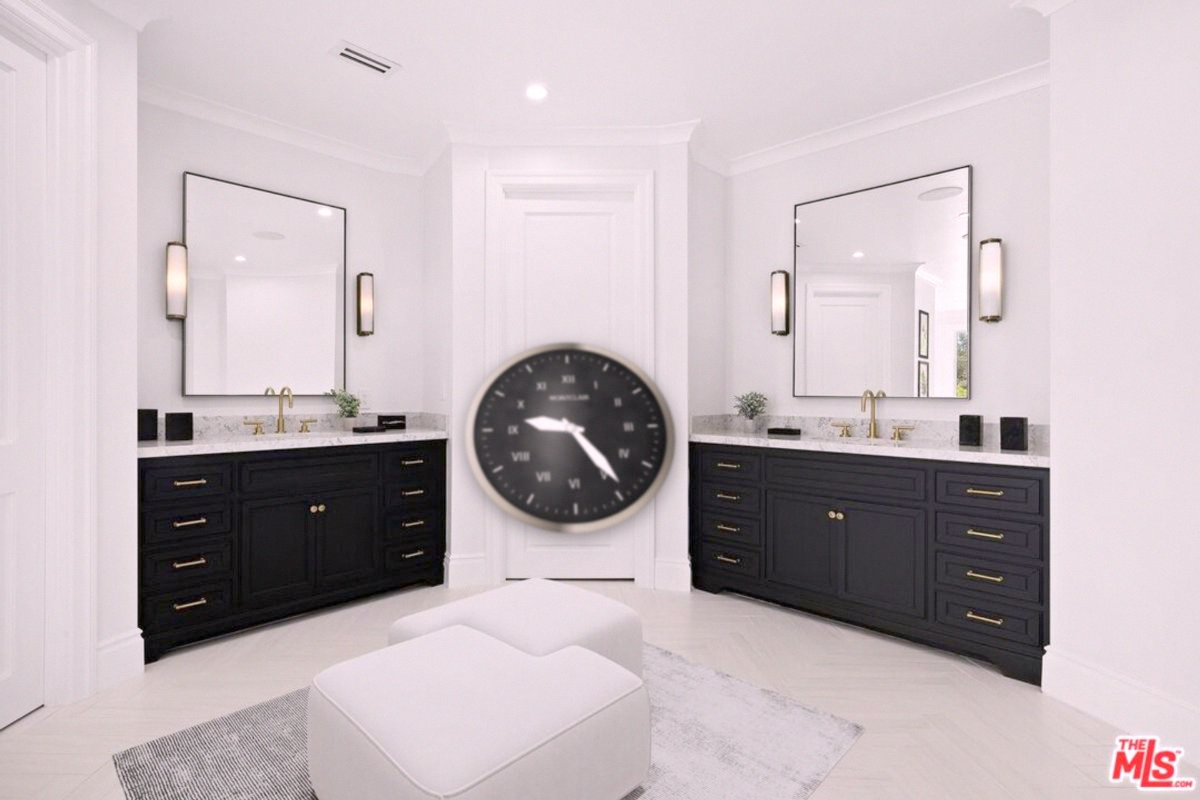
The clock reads 9,24
